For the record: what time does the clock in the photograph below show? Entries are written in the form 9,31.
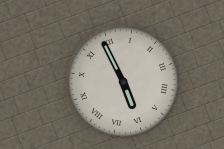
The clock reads 5,59
